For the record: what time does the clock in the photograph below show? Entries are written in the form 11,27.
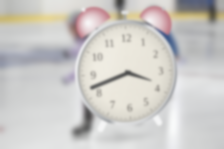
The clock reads 3,42
